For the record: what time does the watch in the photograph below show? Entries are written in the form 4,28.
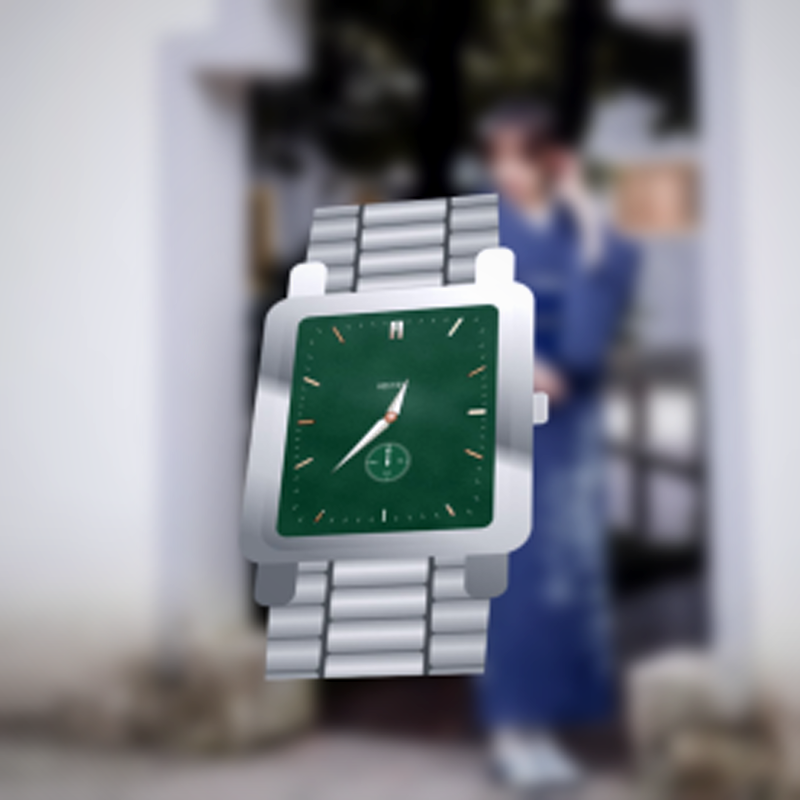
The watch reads 12,37
